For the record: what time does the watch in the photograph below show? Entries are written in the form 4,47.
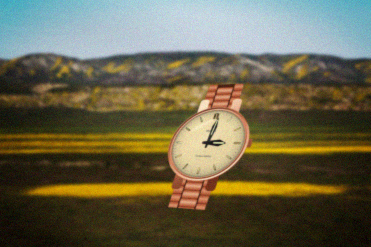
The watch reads 3,01
